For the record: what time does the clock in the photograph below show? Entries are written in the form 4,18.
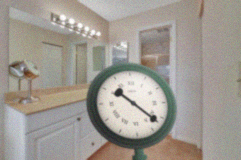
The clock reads 10,22
